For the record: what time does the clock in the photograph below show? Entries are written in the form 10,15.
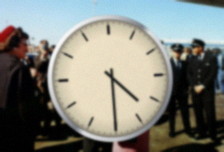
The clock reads 4,30
